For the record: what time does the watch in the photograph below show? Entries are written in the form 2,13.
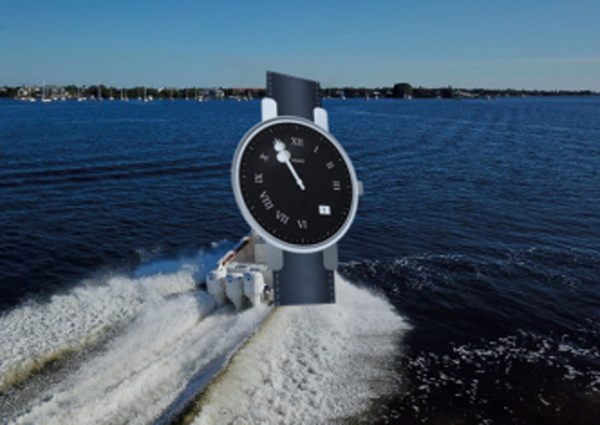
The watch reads 10,55
